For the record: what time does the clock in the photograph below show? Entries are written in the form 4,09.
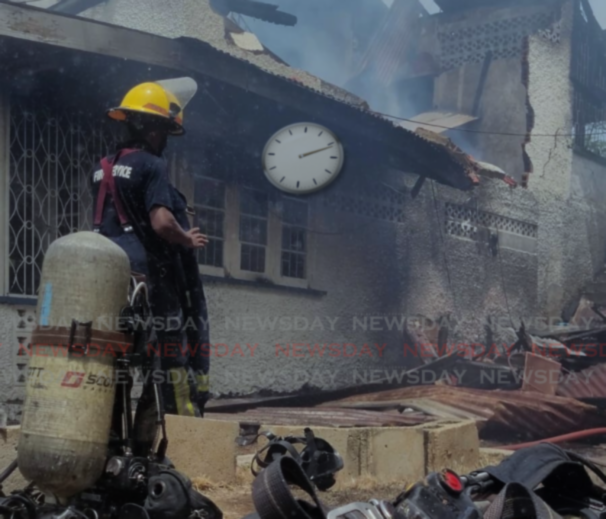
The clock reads 2,11
